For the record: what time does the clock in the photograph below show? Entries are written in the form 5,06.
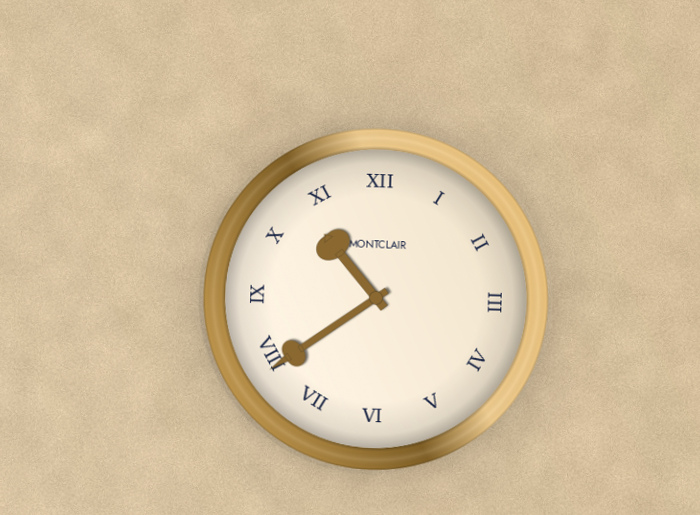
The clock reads 10,39
